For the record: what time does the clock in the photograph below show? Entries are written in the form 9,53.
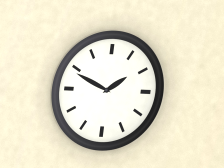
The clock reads 1,49
